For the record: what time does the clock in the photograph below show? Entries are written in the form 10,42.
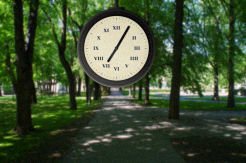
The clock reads 7,05
